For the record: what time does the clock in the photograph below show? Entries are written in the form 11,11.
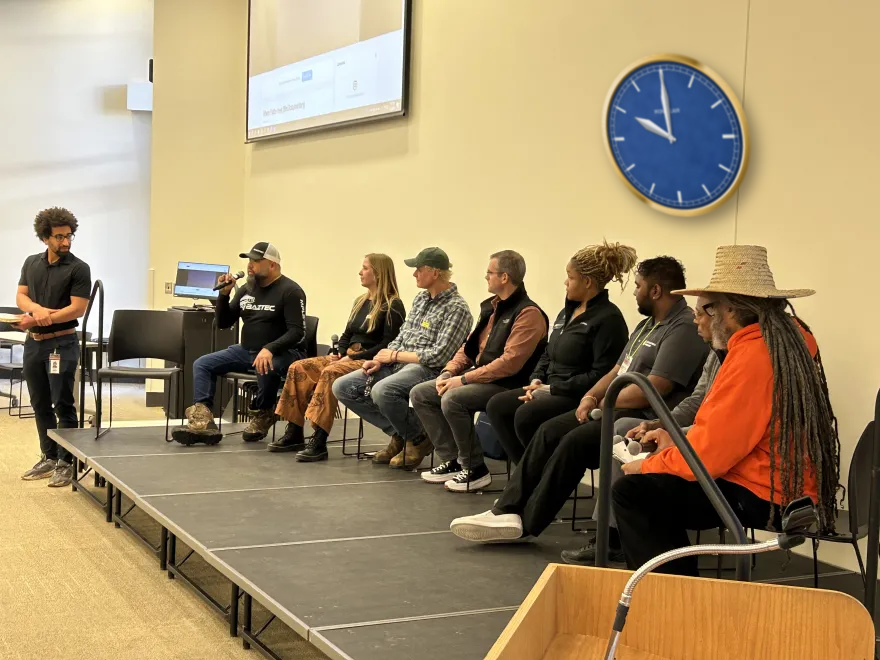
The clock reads 10,00
